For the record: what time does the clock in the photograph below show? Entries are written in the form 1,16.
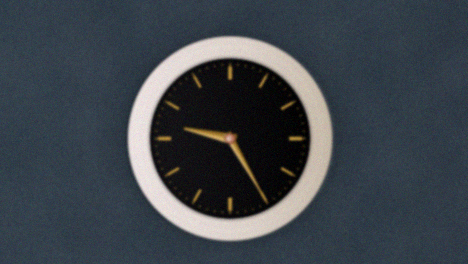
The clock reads 9,25
